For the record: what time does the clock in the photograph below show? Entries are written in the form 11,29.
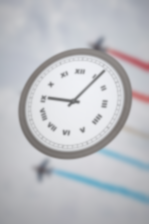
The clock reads 9,06
